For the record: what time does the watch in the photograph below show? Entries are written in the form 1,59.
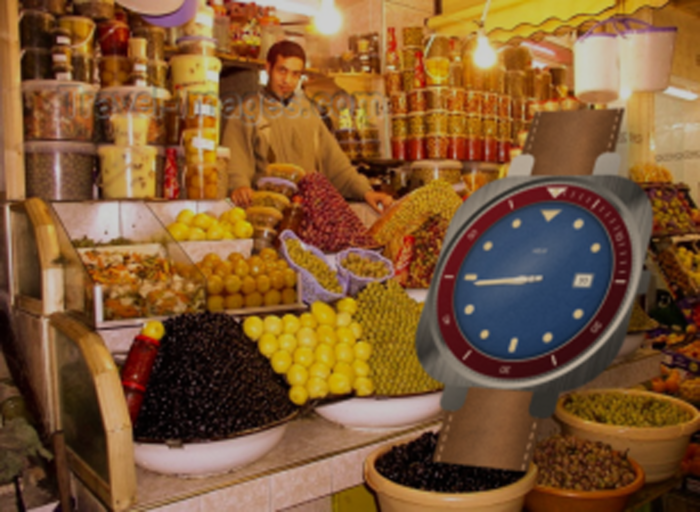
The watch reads 8,44
